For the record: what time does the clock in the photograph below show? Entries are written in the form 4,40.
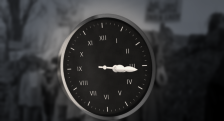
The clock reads 3,16
